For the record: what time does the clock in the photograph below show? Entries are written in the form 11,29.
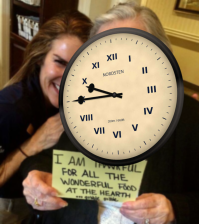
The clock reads 9,45
